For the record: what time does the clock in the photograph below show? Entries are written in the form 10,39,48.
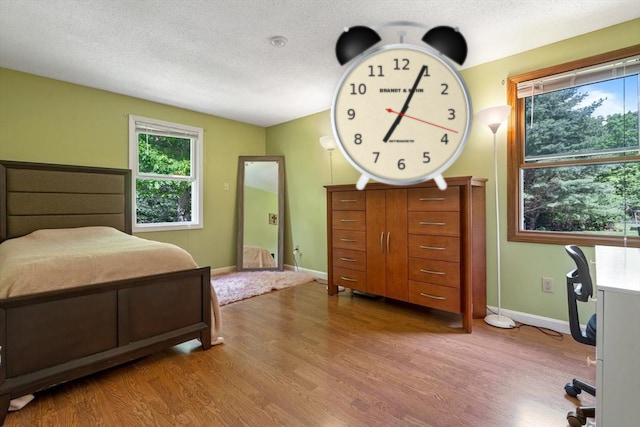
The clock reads 7,04,18
